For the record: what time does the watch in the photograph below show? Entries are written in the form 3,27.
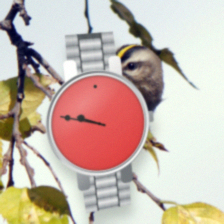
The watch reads 9,48
